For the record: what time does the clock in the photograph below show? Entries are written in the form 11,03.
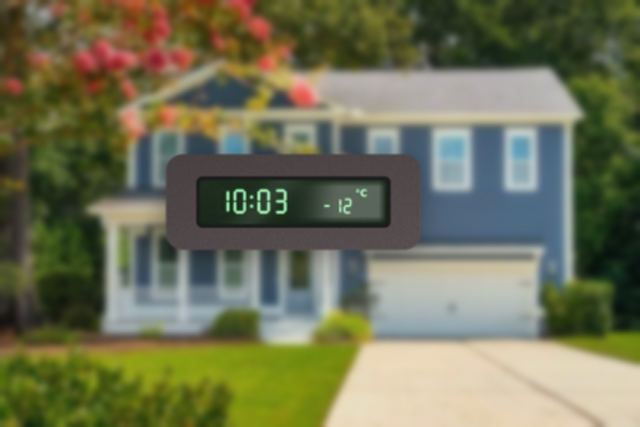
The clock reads 10,03
